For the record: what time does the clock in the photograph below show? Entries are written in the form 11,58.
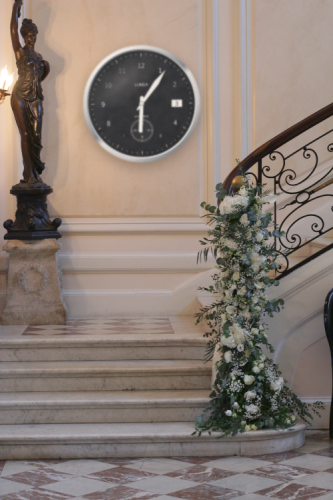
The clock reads 6,06
